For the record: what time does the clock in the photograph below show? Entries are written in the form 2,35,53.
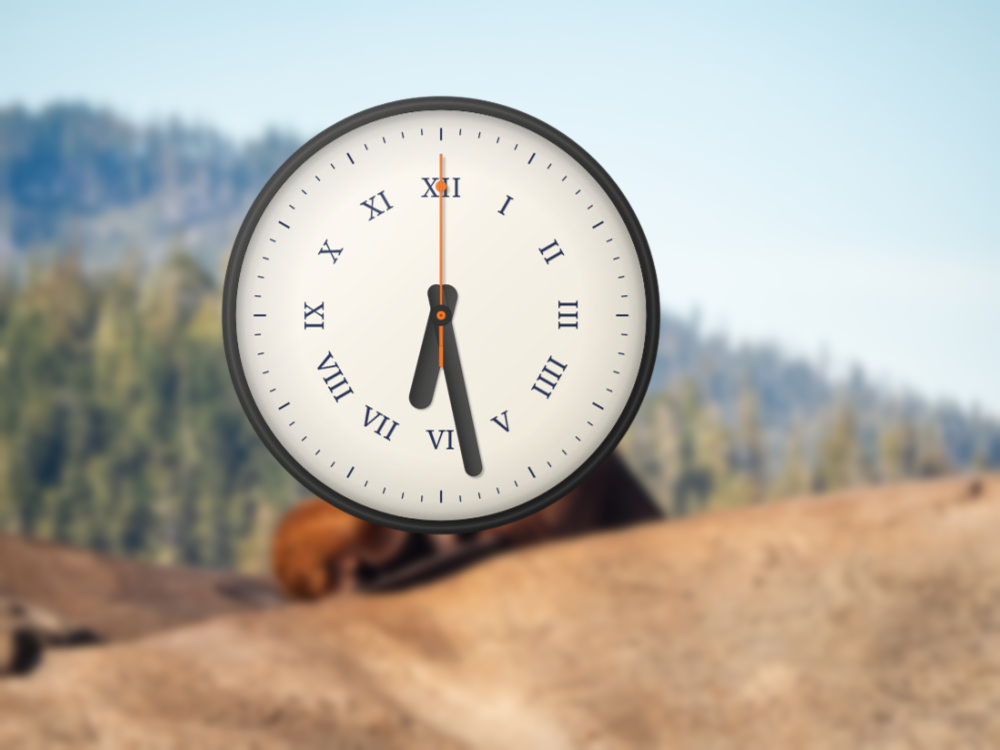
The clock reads 6,28,00
